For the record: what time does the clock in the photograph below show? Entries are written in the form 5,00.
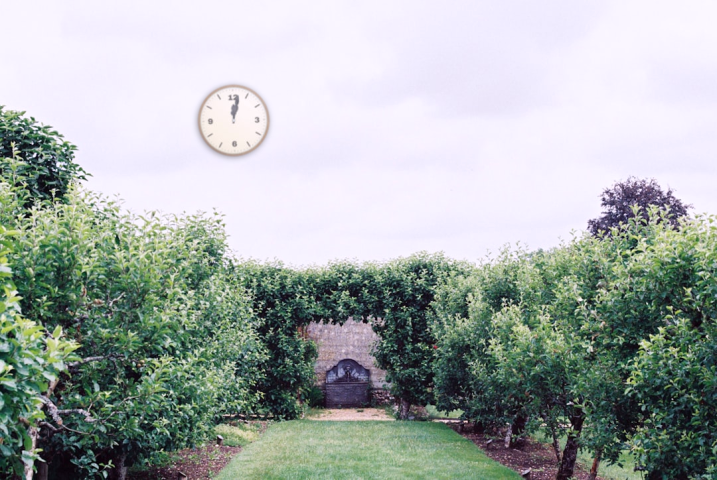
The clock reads 12,02
